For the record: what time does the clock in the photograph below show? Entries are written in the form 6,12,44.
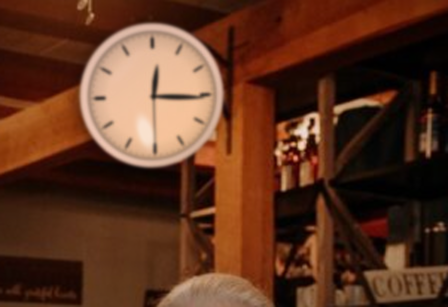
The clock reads 12,15,30
